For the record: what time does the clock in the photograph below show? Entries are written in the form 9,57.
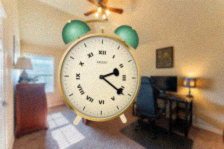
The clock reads 2,21
